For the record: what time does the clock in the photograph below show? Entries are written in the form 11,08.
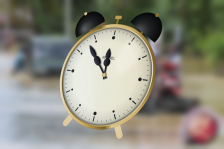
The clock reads 11,53
